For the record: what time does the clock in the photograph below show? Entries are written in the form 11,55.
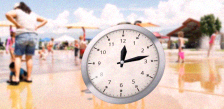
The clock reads 12,13
